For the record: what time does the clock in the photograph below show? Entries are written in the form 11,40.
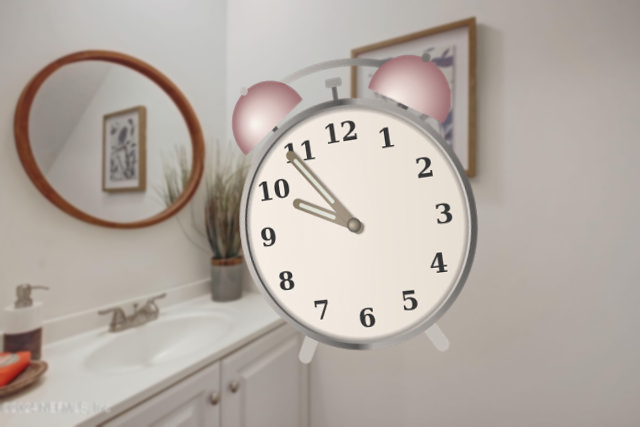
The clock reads 9,54
